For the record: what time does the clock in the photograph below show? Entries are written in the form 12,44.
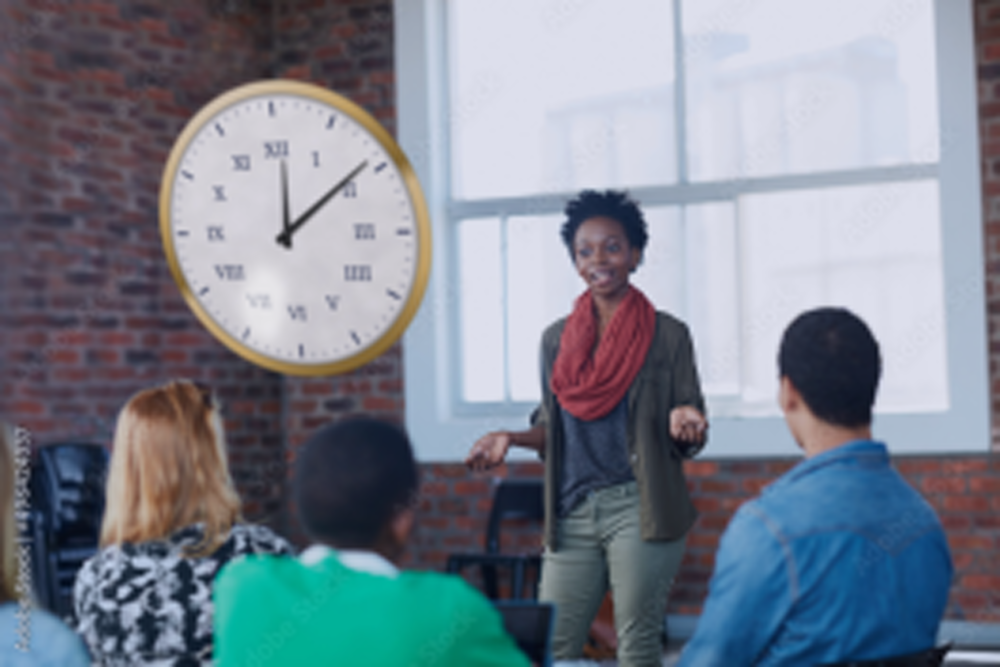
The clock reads 12,09
